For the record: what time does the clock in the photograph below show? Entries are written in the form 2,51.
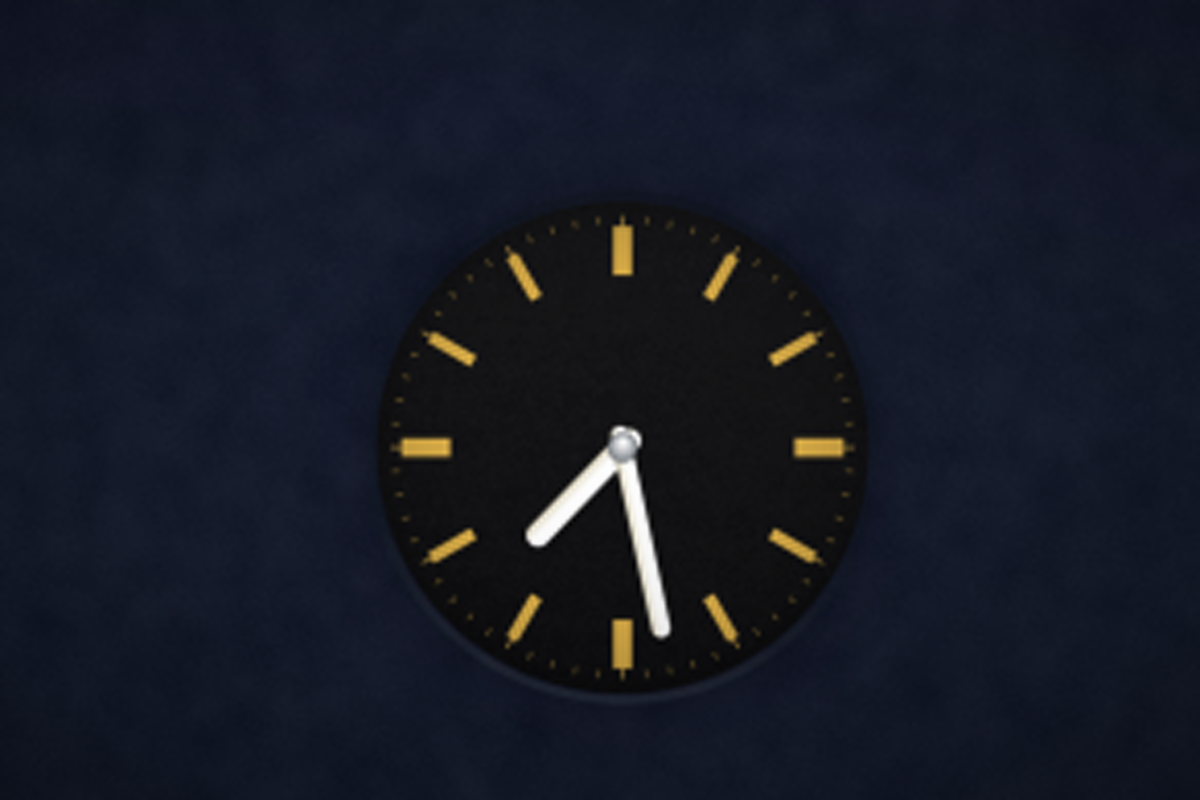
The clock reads 7,28
